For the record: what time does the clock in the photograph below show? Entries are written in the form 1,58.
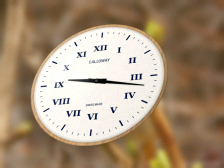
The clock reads 9,17
